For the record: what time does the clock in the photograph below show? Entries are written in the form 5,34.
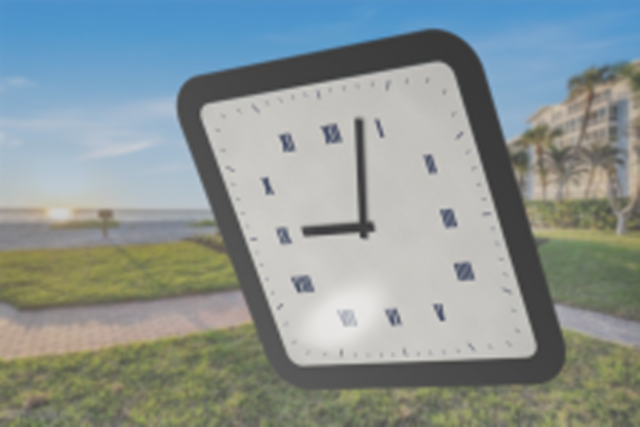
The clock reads 9,03
